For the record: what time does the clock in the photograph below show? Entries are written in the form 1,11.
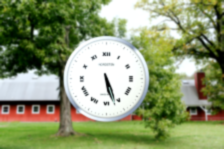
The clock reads 5,27
